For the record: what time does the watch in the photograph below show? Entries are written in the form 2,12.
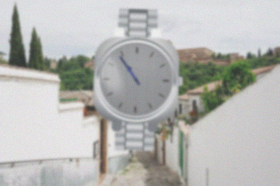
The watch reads 10,54
